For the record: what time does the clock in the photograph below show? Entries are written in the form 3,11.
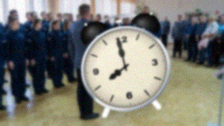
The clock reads 7,59
